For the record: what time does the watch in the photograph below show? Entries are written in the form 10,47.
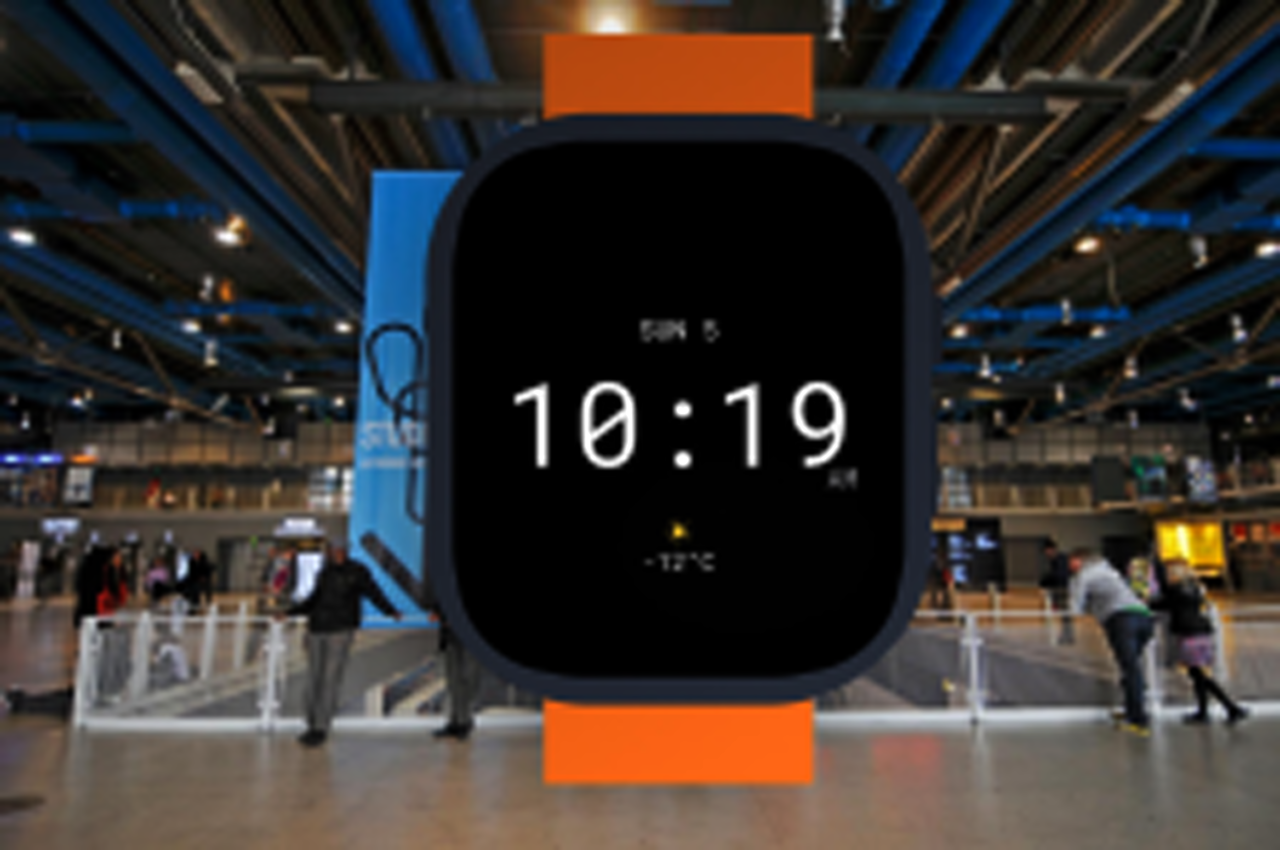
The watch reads 10,19
